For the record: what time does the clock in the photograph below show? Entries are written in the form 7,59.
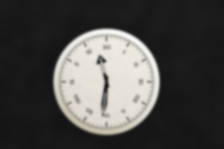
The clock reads 11,31
